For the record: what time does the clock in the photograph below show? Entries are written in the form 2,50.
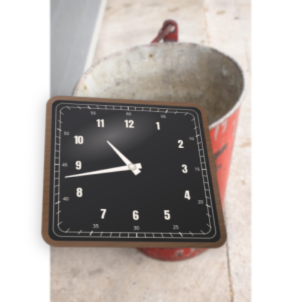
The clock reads 10,43
